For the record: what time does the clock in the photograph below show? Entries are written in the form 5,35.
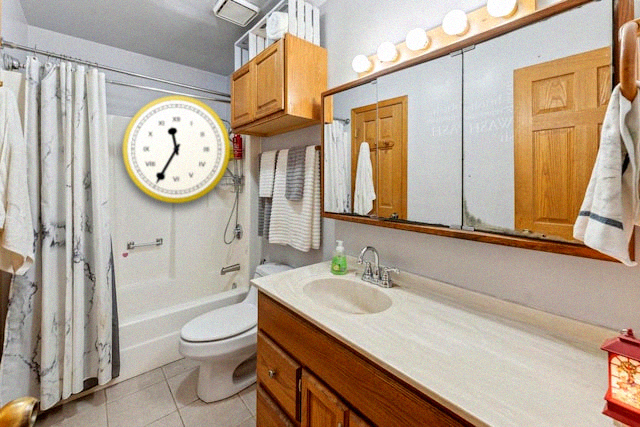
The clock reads 11,35
